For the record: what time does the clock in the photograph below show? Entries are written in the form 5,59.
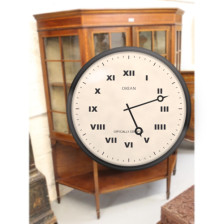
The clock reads 5,12
